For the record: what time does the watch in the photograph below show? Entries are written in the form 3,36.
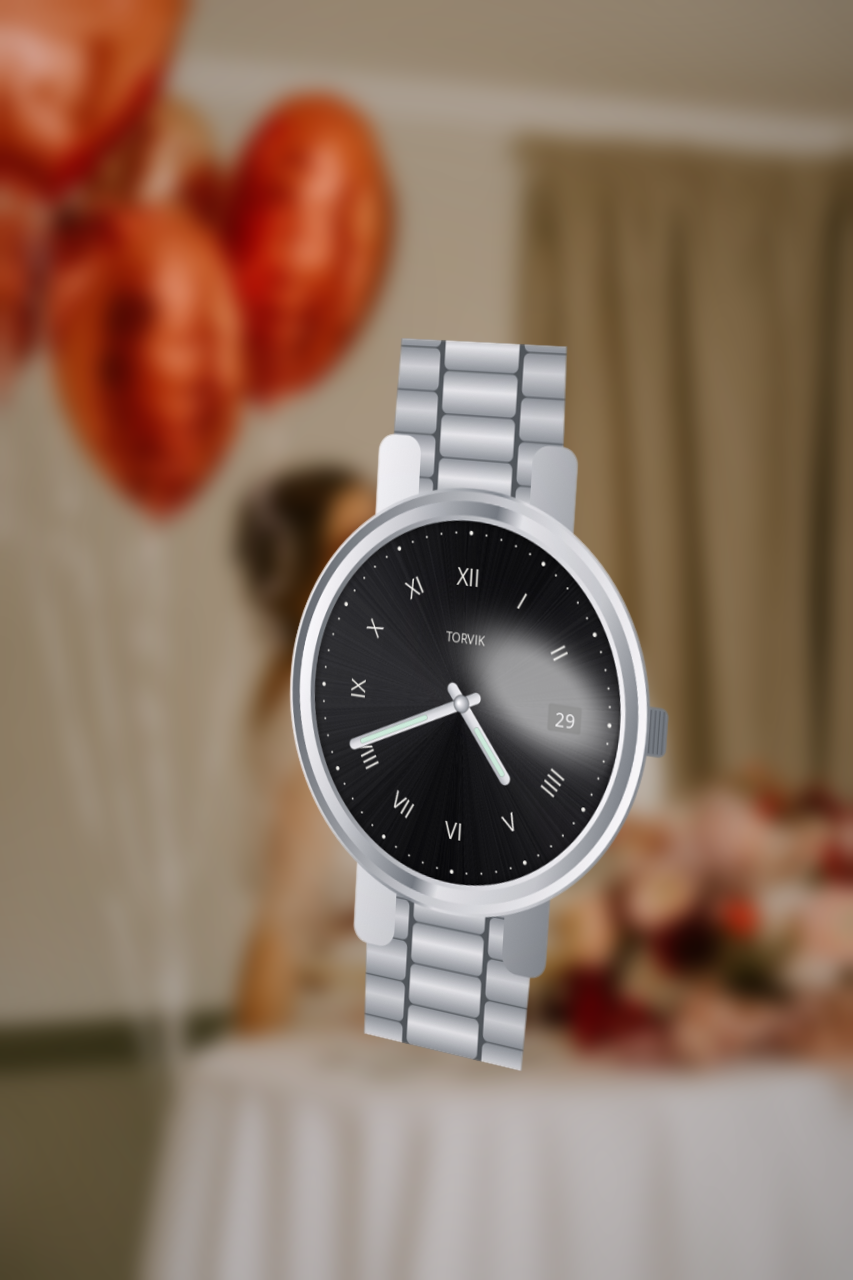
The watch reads 4,41
